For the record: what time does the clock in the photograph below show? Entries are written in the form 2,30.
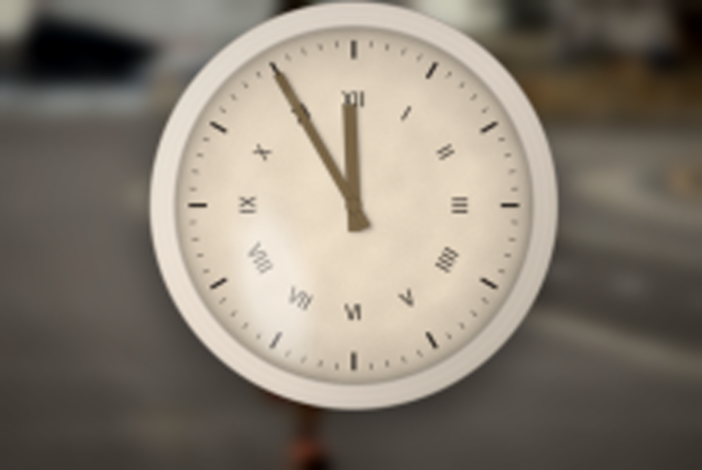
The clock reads 11,55
